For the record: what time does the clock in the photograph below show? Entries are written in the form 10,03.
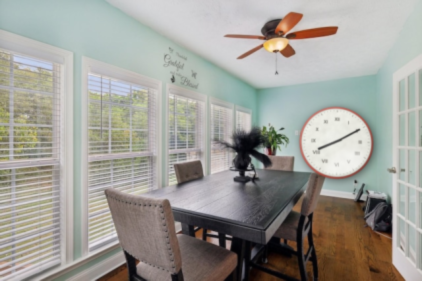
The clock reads 8,10
